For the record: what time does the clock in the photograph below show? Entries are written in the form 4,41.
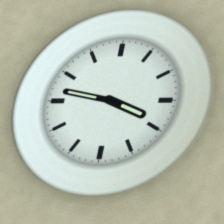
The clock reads 3,47
